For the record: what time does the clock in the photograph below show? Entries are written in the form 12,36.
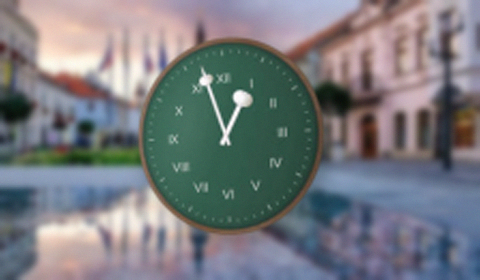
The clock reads 12,57
